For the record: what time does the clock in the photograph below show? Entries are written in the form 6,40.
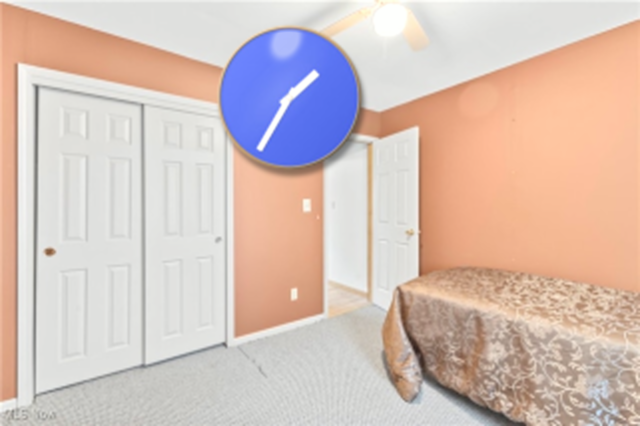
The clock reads 1,35
